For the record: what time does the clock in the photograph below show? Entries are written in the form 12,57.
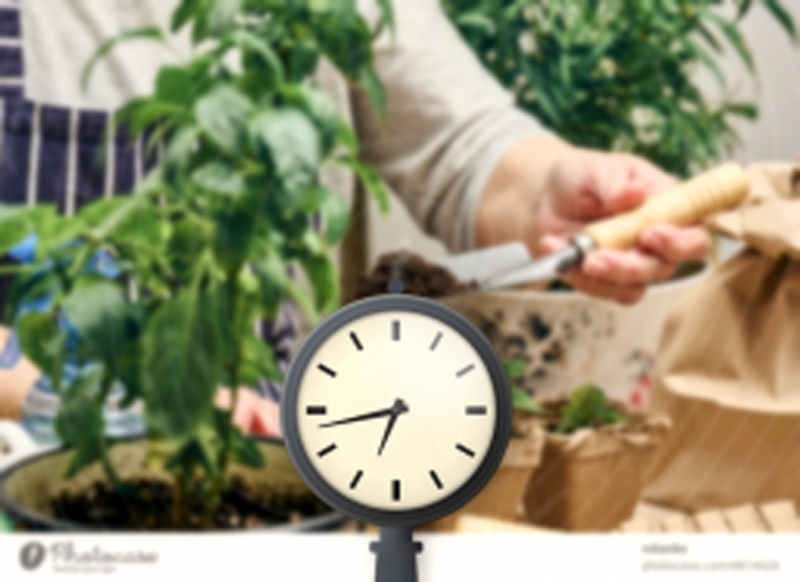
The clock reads 6,43
